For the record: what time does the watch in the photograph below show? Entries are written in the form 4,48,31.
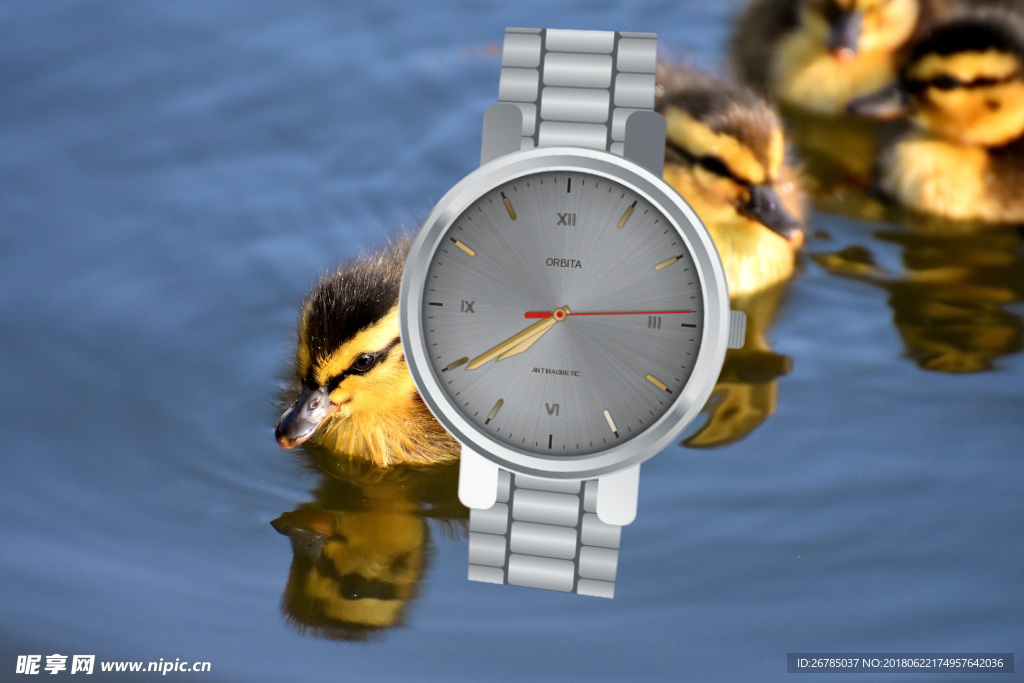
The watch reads 7,39,14
